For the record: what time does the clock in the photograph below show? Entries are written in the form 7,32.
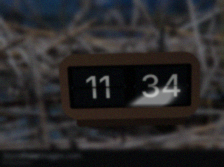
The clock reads 11,34
